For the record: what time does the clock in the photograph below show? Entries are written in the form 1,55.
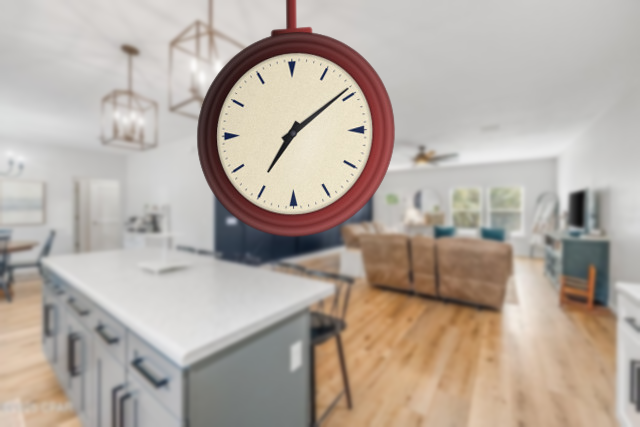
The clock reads 7,09
